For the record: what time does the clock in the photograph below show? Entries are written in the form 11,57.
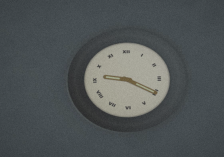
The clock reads 9,20
